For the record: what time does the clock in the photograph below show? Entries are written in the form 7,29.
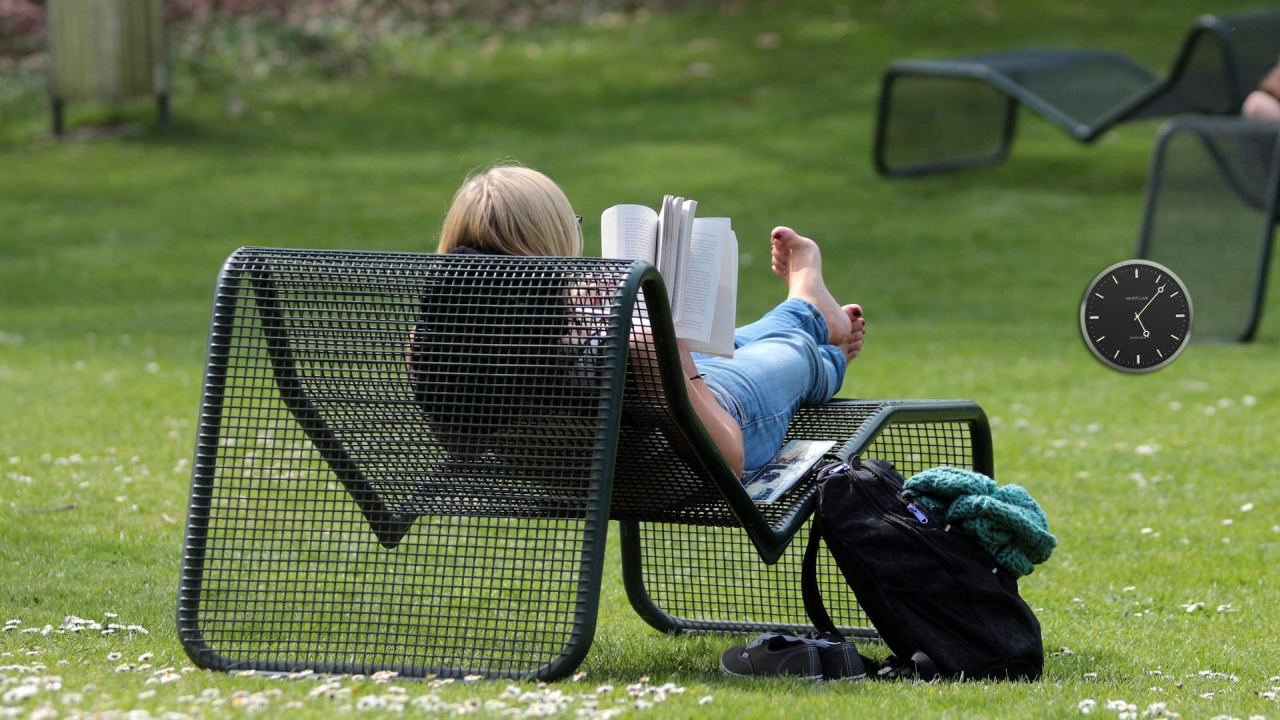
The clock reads 5,07
